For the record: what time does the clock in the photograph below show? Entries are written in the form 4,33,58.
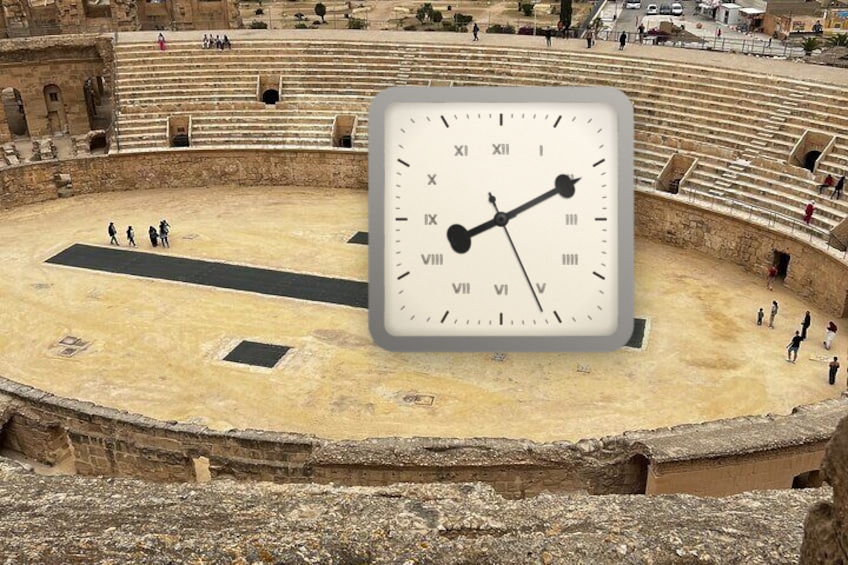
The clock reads 8,10,26
